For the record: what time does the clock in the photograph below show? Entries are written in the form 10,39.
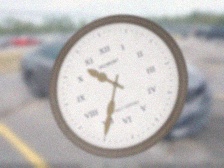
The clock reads 10,35
